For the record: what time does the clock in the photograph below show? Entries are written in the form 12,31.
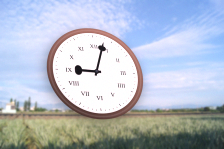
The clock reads 9,03
